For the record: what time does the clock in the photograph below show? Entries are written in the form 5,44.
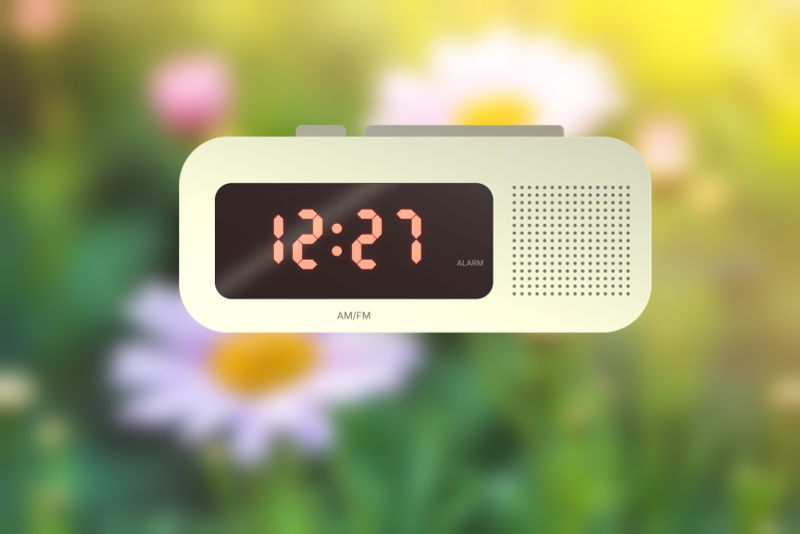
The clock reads 12,27
